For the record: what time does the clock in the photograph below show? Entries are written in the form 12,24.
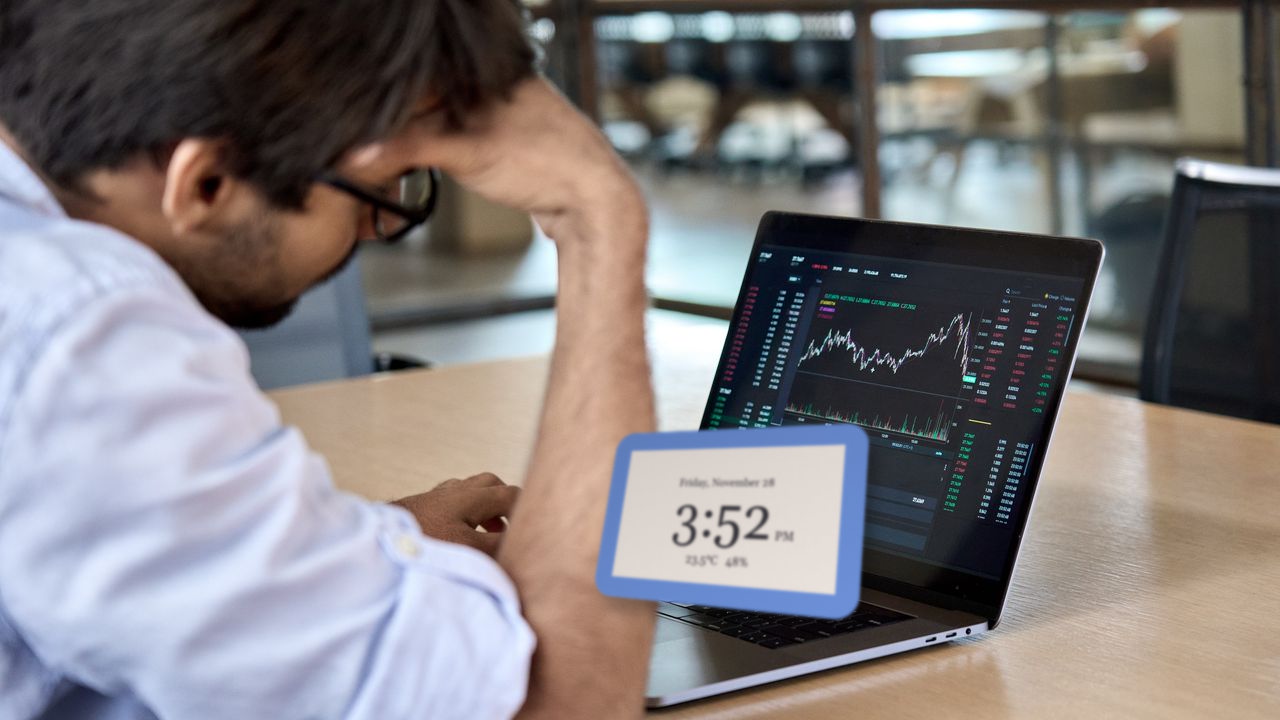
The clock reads 3,52
